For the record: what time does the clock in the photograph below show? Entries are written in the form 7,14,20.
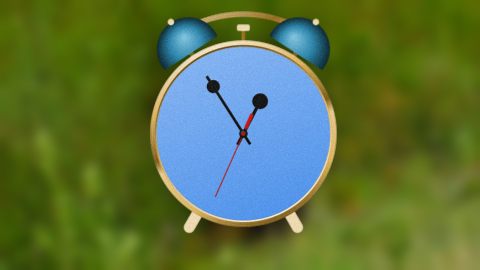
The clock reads 12,54,34
